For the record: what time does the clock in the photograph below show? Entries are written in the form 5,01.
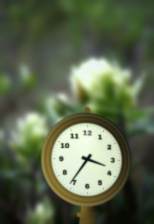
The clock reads 3,36
